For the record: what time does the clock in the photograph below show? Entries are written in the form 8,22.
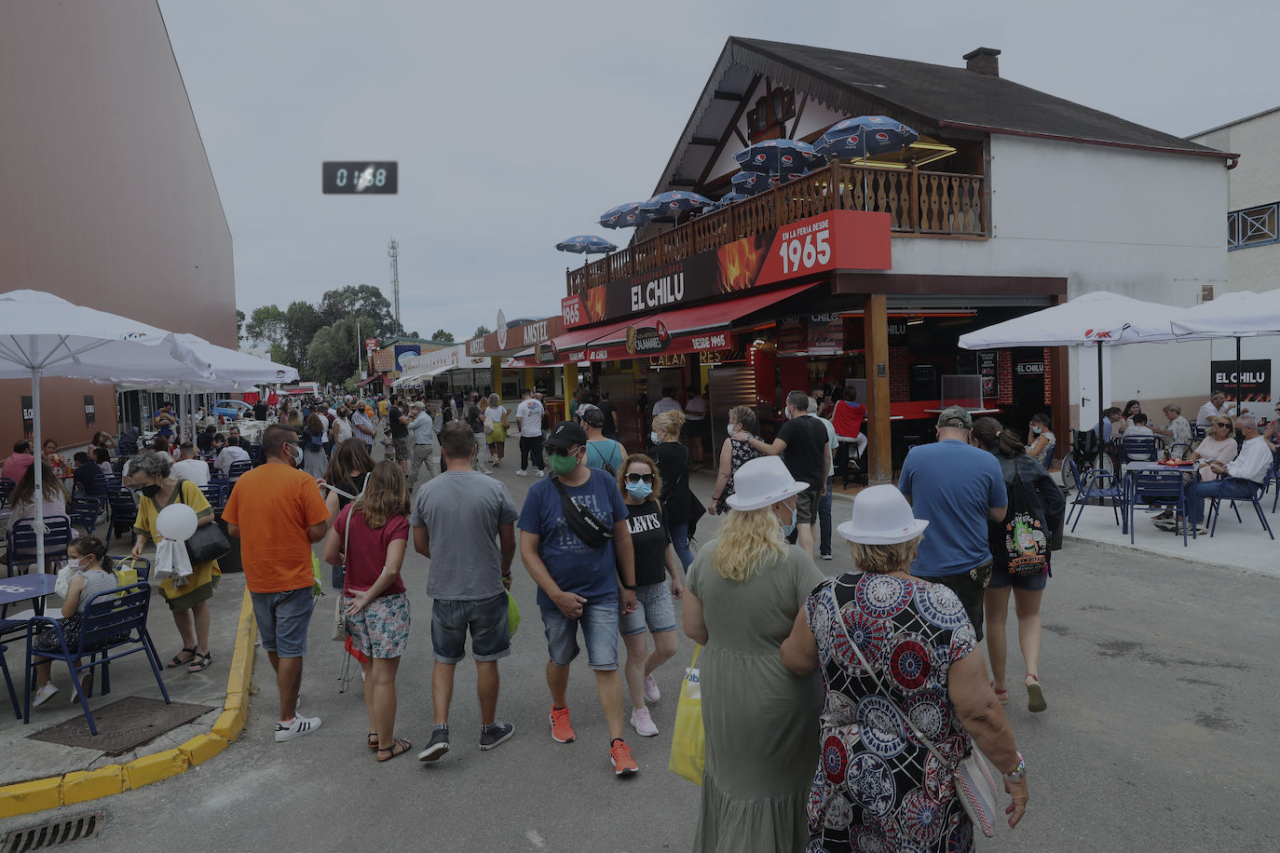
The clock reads 1,58
